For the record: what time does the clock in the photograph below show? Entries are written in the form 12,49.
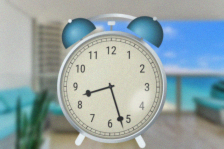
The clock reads 8,27
